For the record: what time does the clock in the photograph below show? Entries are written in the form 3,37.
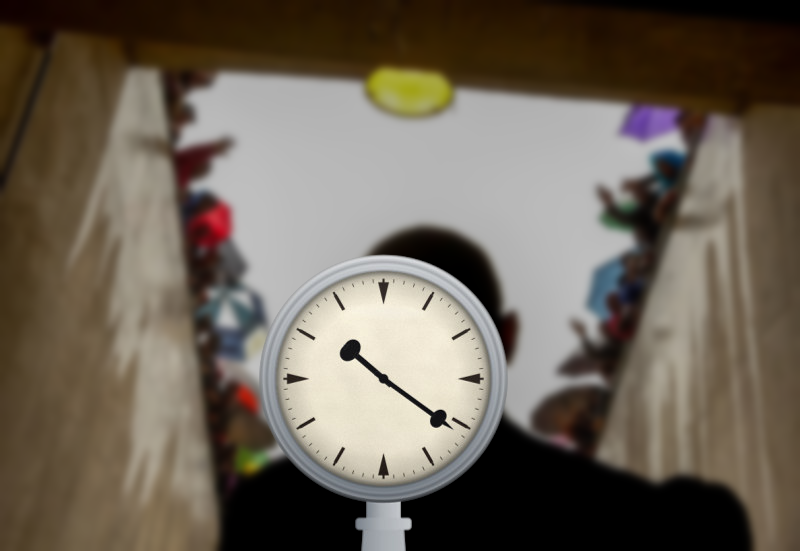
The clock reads 10,21
